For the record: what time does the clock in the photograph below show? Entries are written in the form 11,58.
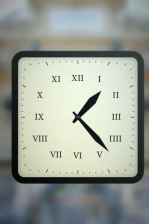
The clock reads 1,23
